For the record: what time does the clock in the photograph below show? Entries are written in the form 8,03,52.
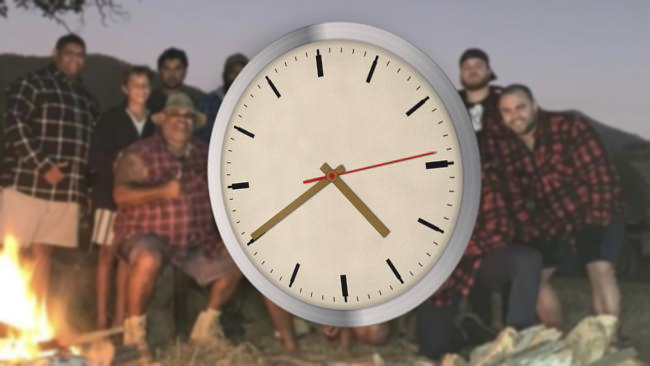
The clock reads 4,40,14
